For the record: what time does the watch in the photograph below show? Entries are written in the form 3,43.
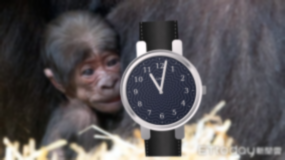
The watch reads 11,02
